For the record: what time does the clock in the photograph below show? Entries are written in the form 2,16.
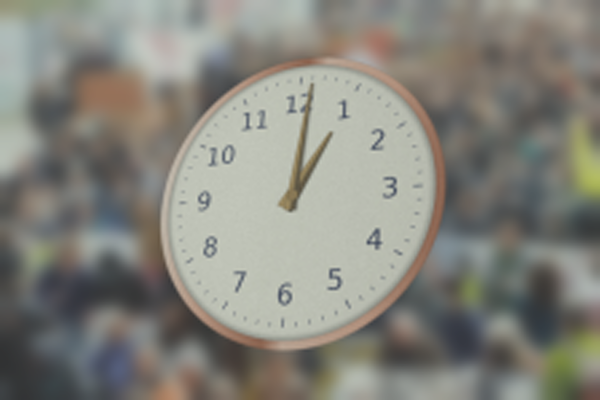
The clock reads 1,01
